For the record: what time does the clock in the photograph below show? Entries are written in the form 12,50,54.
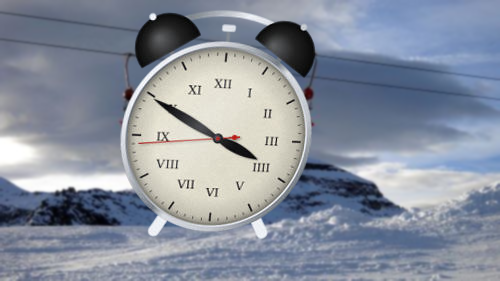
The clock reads 3,49,44
